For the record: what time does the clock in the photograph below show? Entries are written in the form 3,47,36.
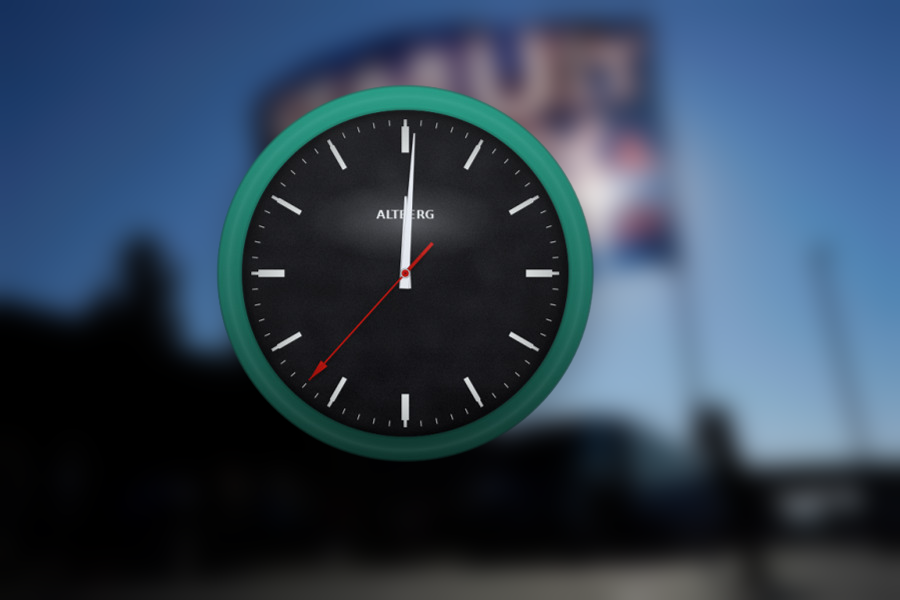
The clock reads 12,00,37
